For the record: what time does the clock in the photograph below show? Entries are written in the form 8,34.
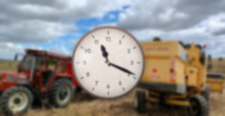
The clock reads 11,19
